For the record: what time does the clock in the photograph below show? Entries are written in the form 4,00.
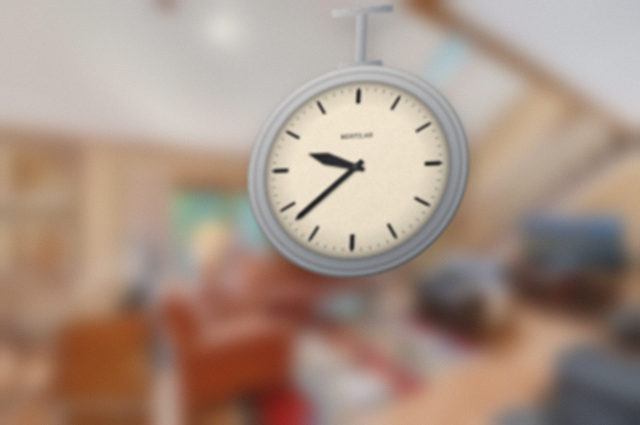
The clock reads 9,38
